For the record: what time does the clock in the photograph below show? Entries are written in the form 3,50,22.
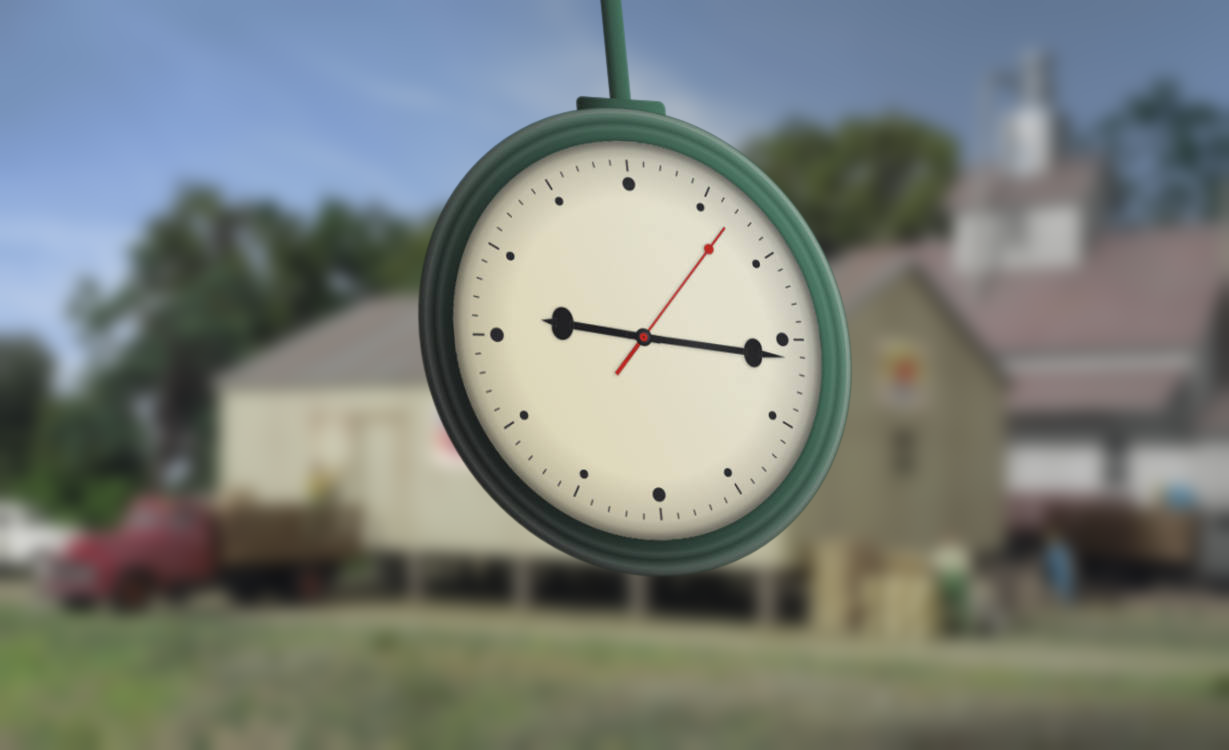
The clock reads 9,16,07
